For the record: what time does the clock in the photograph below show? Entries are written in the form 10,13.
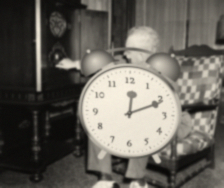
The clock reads 12,11
